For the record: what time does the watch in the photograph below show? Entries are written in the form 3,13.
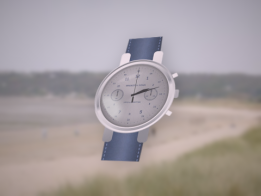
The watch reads 2,12
